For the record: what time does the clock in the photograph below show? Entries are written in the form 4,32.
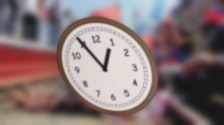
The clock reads 12,55
